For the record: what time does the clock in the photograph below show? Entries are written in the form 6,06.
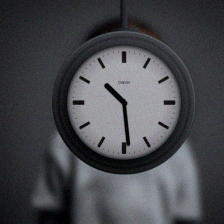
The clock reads 10,29
